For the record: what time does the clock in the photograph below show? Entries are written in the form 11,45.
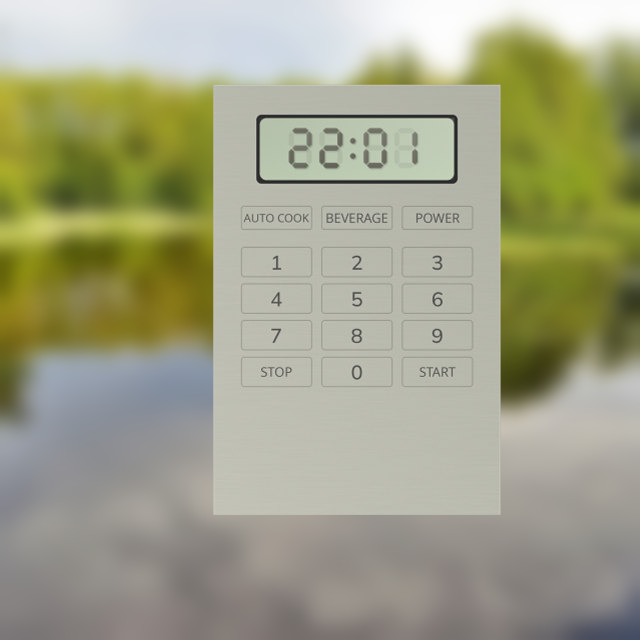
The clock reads 22,01
